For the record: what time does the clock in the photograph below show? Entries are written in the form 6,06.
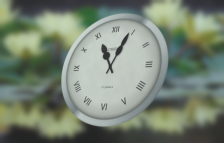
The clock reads 11,04
